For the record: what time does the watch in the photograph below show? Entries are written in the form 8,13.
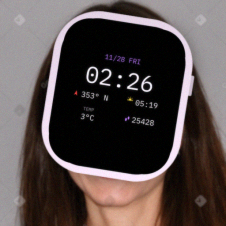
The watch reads 2,26
